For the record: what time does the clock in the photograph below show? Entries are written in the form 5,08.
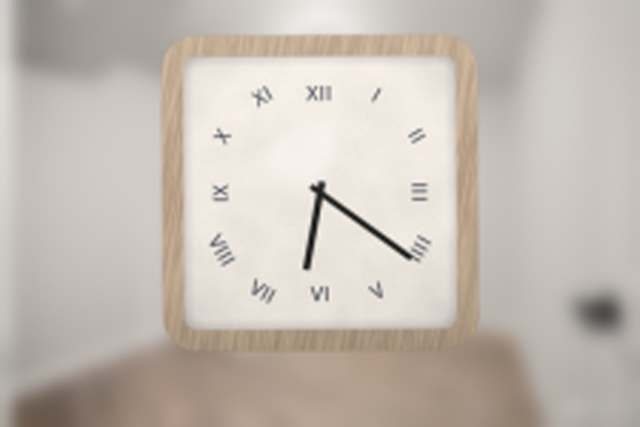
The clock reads 6,21
